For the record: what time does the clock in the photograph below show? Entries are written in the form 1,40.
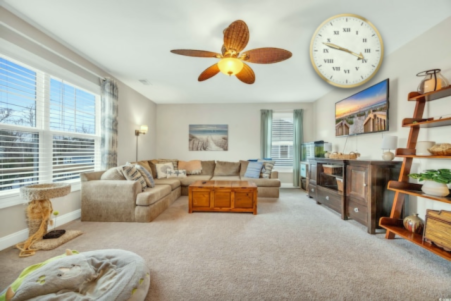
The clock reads 3,48
